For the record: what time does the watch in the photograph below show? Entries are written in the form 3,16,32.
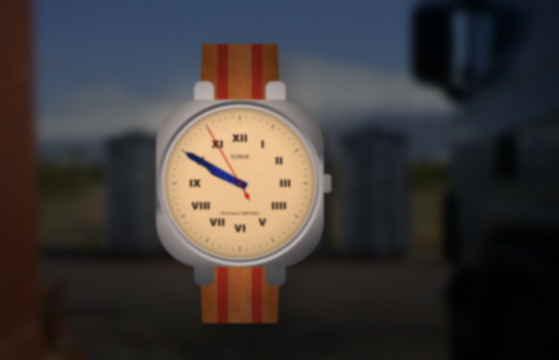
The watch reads 9,49,55
